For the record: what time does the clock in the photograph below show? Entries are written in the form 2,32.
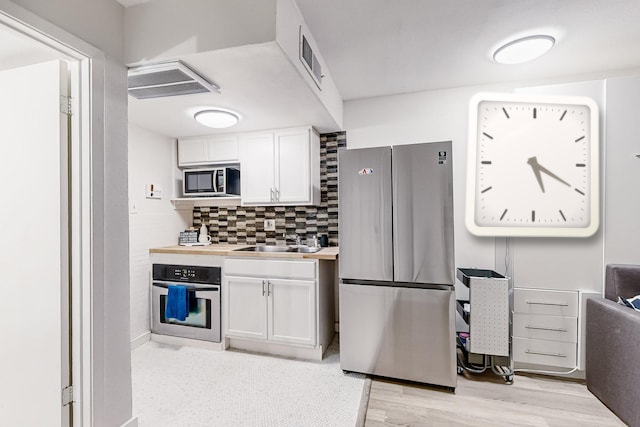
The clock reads 5,20
